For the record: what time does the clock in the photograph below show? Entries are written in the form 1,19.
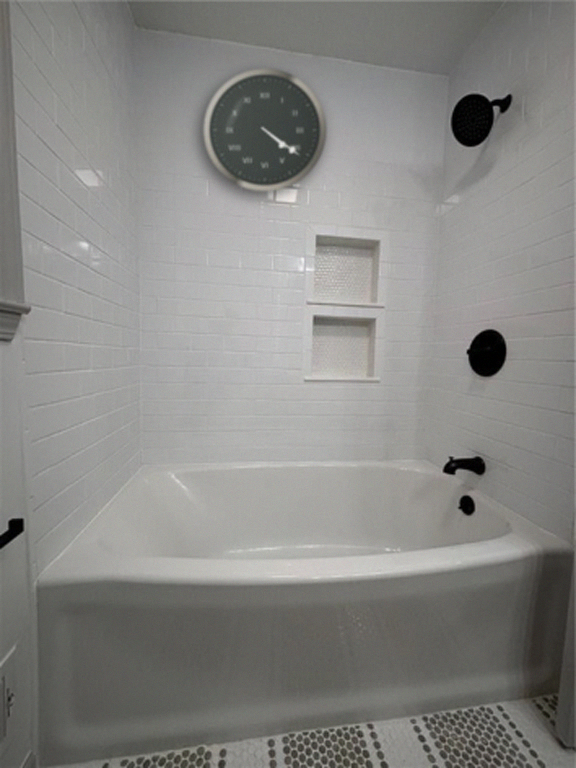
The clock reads 4,21
